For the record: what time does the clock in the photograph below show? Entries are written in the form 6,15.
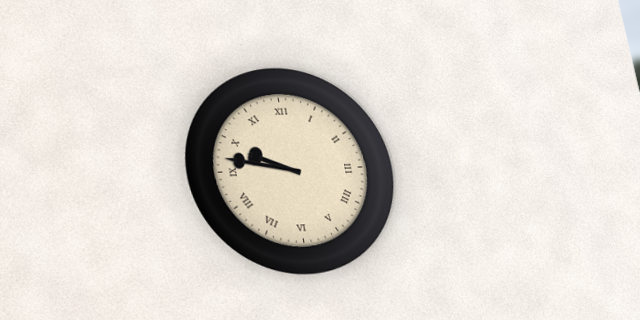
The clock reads 9,47
